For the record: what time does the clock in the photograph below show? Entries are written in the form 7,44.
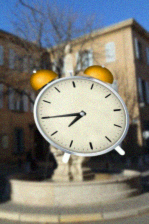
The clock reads 7,45
